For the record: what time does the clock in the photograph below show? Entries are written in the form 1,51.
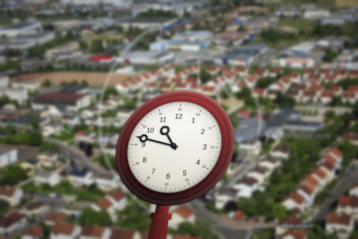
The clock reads 10,47
